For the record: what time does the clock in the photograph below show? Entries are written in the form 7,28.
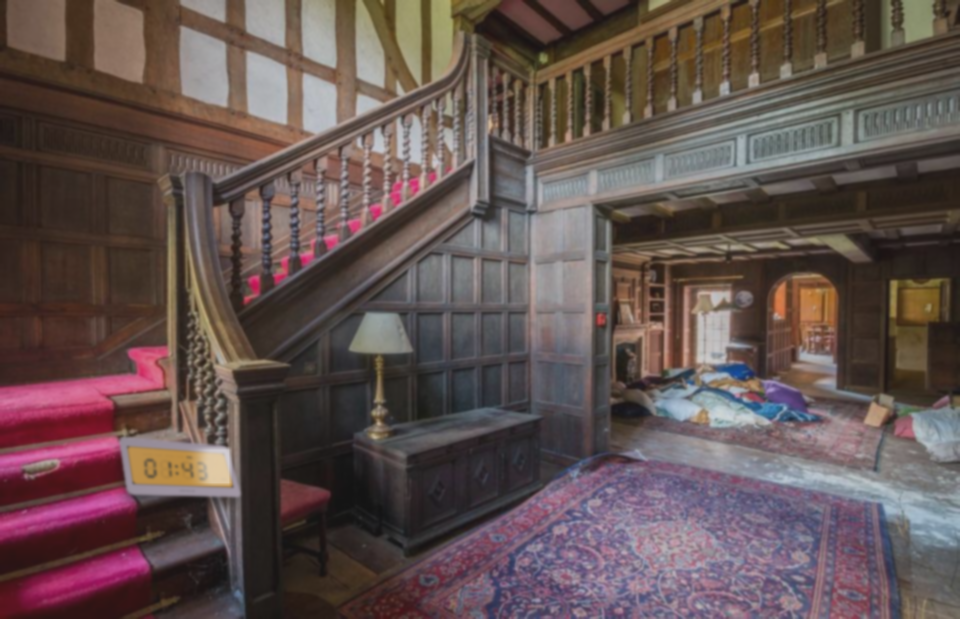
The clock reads 1,43
